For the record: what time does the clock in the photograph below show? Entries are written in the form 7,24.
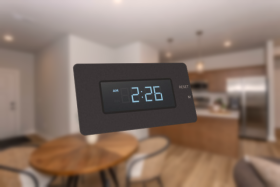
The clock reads 2,26
